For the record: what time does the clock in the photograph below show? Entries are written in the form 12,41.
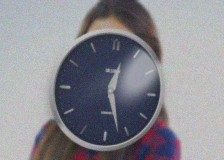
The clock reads 12,27
